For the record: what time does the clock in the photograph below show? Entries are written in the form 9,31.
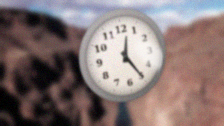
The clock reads 12,25
